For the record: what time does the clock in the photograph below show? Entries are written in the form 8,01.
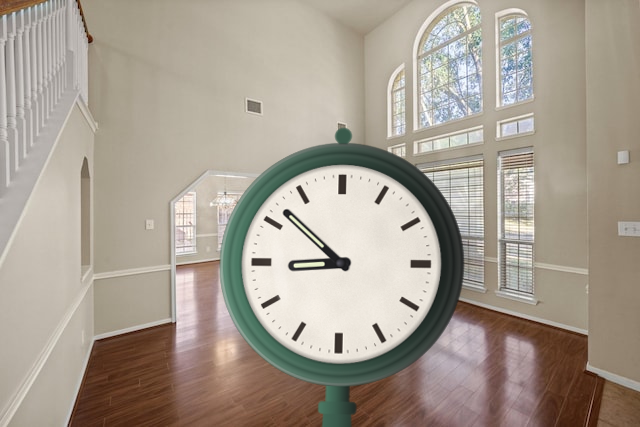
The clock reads 8,52
